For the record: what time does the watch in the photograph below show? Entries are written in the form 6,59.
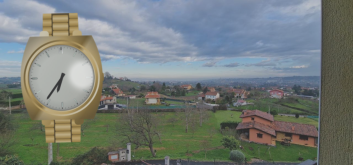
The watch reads 6,36
